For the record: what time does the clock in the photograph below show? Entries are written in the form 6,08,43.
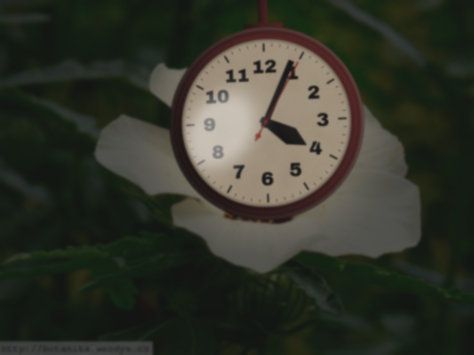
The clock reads 4,04,05
